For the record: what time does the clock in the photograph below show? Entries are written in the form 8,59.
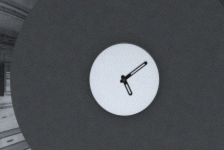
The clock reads 5,09
